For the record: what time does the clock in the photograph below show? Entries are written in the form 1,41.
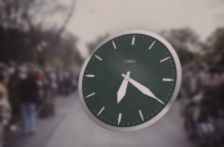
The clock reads 6,20
